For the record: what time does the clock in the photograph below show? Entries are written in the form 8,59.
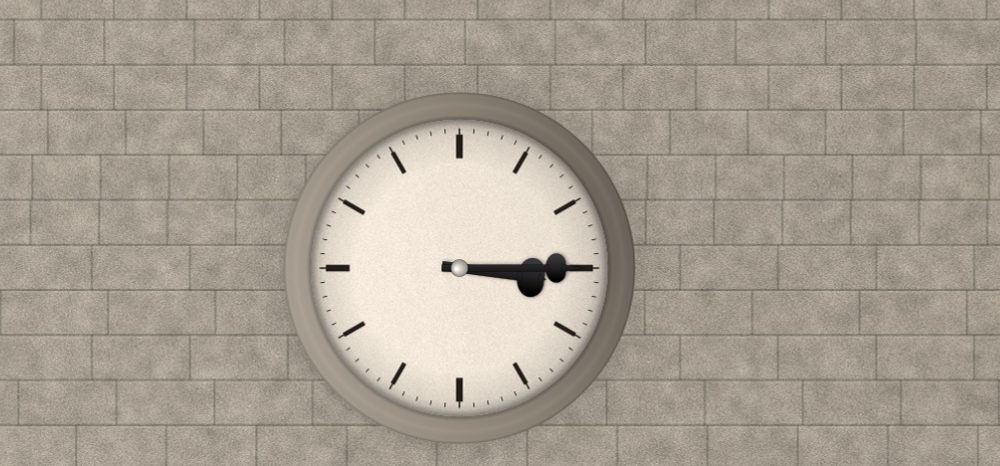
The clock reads 3,15
